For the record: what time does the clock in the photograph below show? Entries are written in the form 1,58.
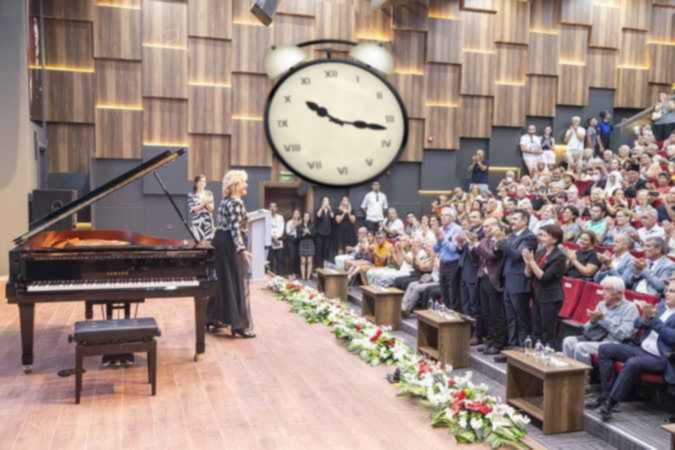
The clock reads 10,17
